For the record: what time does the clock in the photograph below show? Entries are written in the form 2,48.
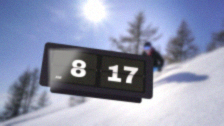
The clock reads 8,17
